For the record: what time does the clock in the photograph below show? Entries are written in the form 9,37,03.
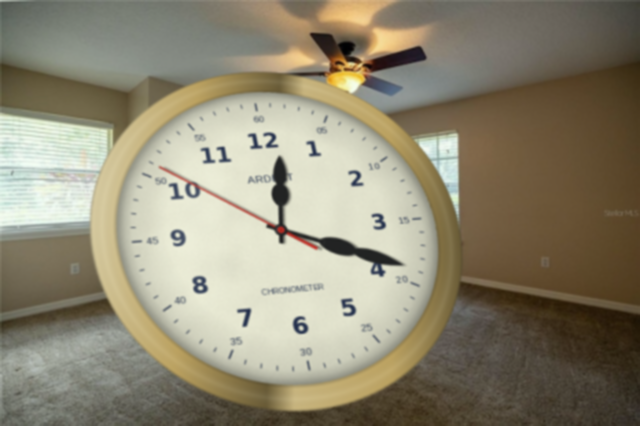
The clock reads 12,18,51
